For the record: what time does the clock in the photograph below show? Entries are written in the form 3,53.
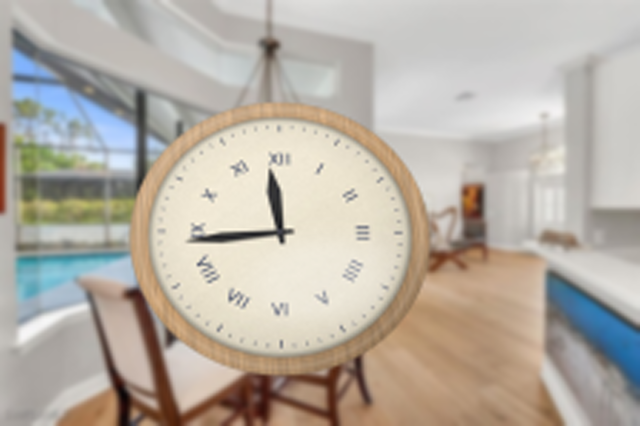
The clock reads 11,44
